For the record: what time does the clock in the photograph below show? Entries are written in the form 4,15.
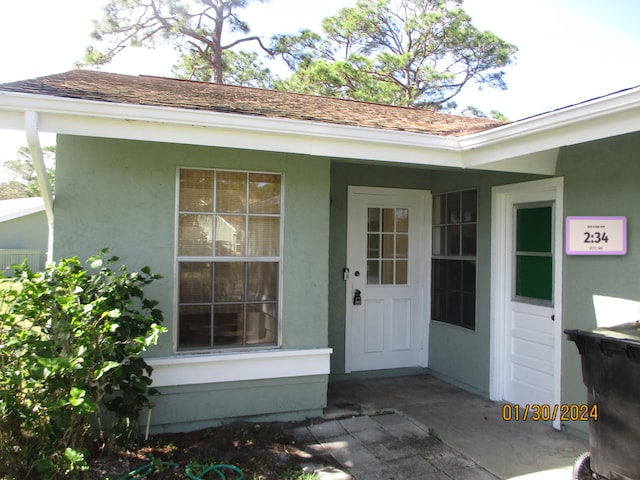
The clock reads 2,34
